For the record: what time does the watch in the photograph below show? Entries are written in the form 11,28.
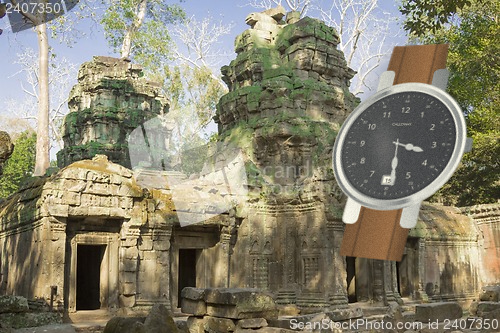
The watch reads 3,29
